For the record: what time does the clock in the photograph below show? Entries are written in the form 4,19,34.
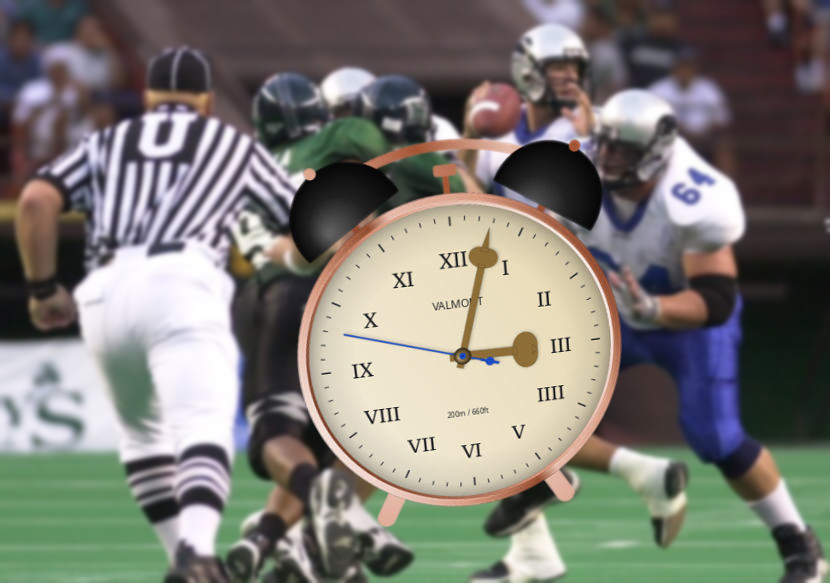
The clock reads 3,02,48
